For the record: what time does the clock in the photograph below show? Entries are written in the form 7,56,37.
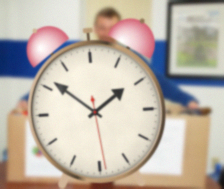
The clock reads 1,51,29
